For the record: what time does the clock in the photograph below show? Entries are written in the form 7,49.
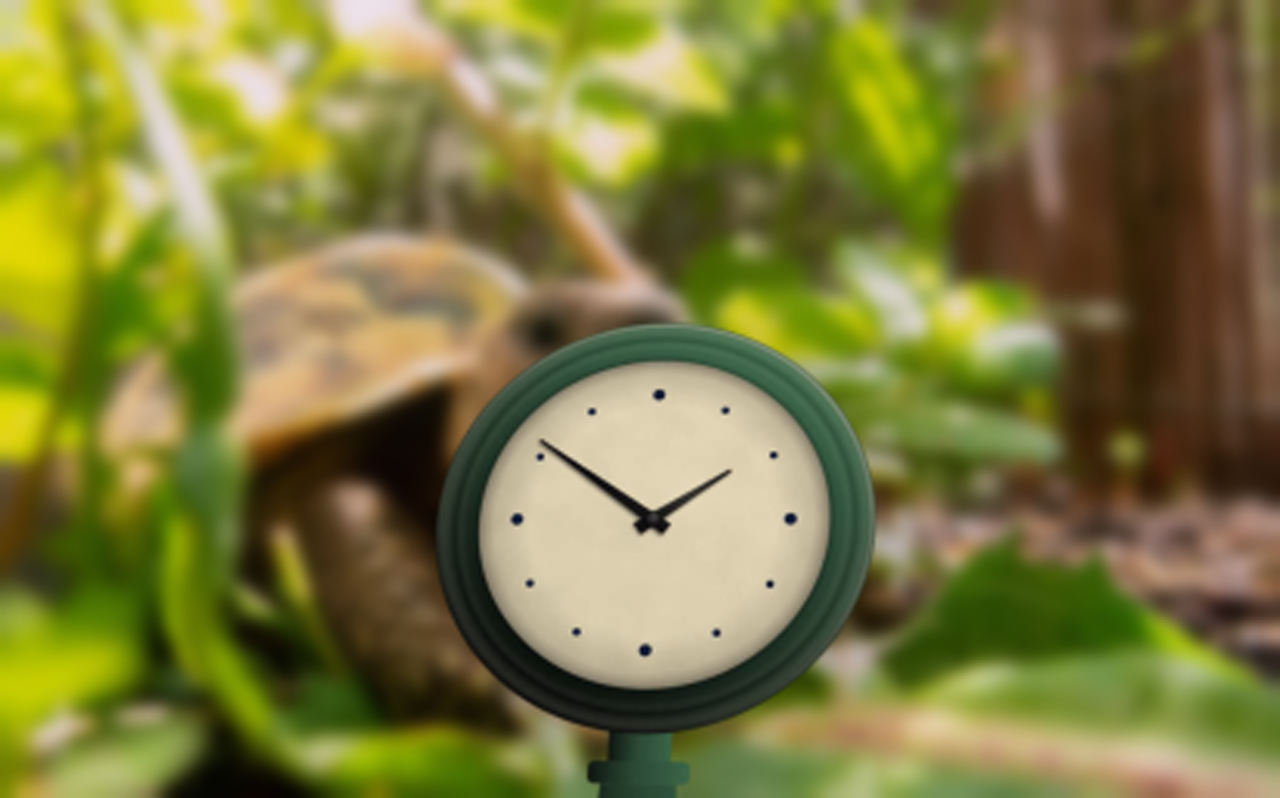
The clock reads 1,51
